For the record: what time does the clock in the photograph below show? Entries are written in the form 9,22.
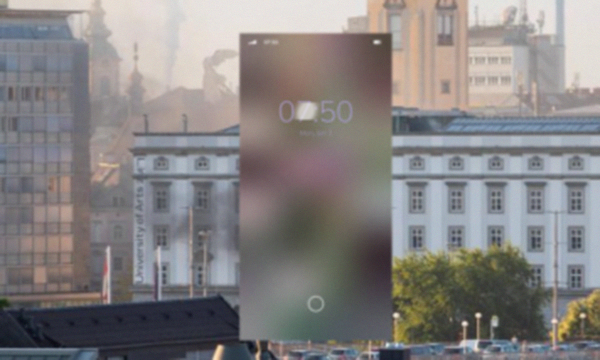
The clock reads 7,50
